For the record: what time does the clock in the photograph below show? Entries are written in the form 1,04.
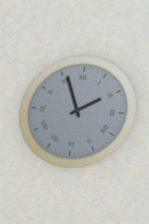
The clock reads 1,56
